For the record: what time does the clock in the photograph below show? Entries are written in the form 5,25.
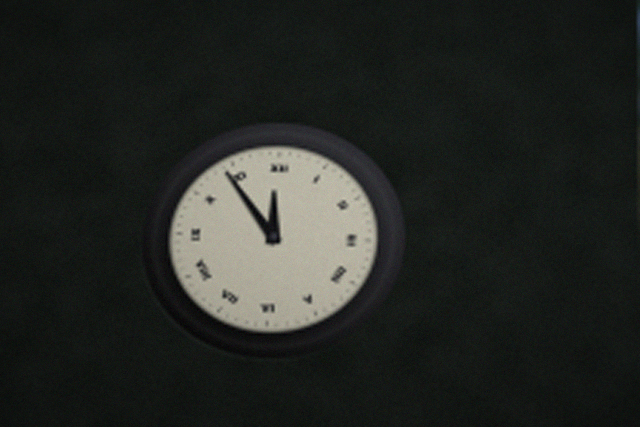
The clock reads 11,54
